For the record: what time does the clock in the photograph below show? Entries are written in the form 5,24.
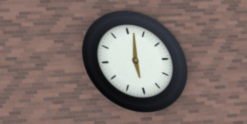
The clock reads 6,02
